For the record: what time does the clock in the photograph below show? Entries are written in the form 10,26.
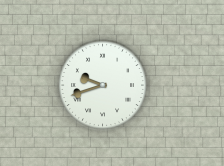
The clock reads 9,42
